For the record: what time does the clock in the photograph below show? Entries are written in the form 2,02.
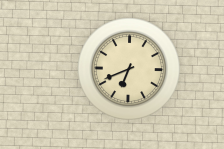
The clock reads 6,41
